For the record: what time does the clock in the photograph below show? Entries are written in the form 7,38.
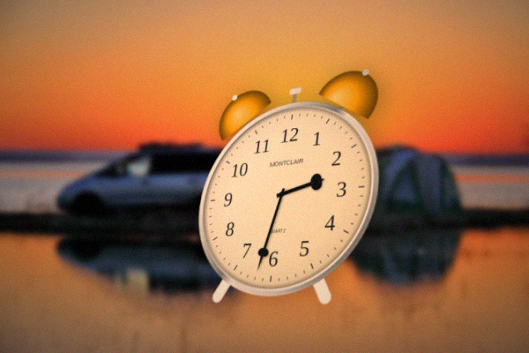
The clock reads 2,32
